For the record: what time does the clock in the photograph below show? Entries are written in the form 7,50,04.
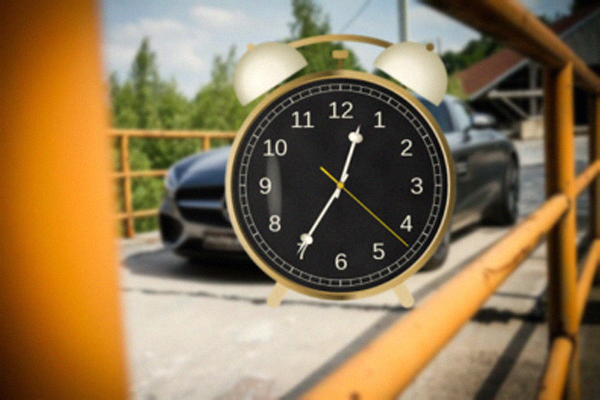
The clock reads 12,35,22
